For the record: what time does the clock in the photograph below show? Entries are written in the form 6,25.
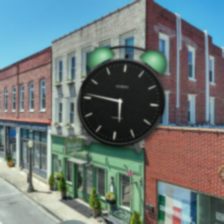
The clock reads 5,46
